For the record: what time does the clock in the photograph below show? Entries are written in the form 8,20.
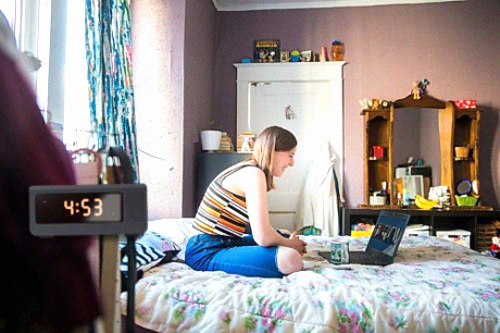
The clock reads 4,53
